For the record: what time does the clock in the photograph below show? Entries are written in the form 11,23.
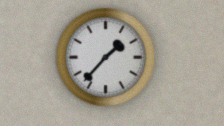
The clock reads 1,37
